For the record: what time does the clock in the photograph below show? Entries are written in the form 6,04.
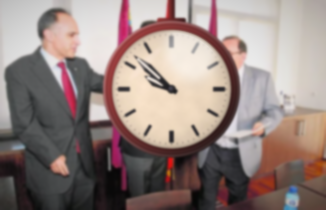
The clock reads 9,52
